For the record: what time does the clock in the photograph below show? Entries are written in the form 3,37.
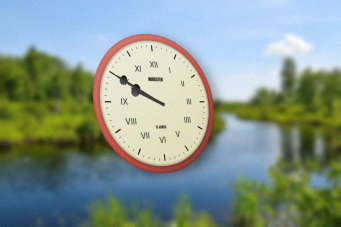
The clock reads 9,50
